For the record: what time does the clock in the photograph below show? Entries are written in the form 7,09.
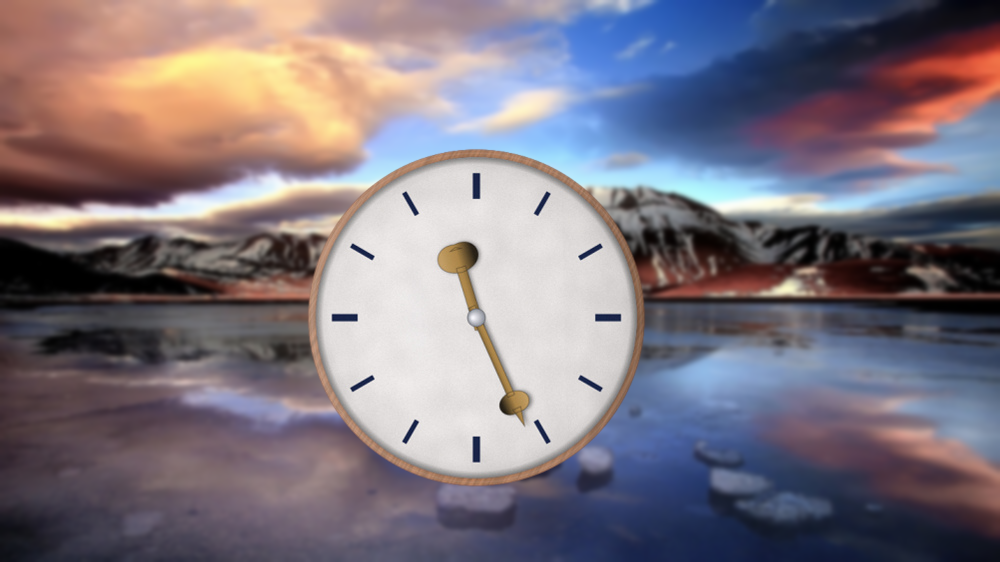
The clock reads 11,26
